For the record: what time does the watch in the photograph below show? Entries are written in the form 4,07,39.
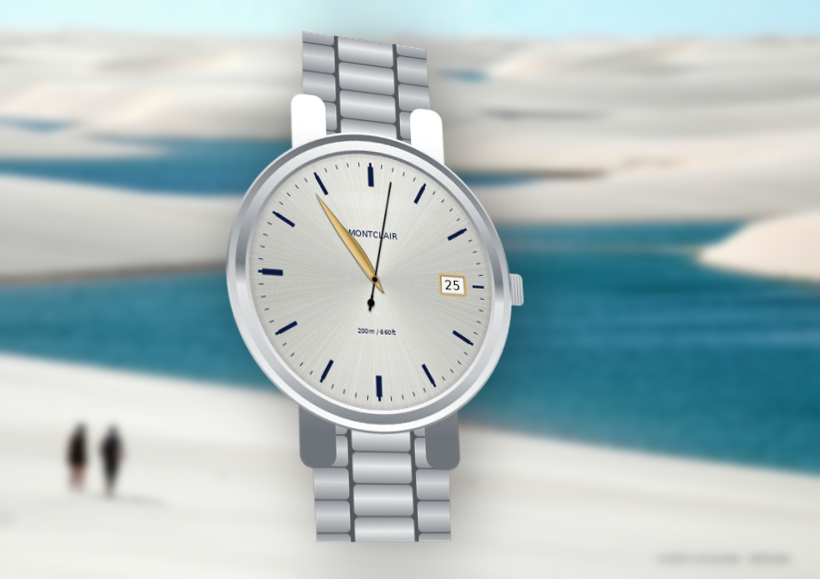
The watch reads 10,54,02
